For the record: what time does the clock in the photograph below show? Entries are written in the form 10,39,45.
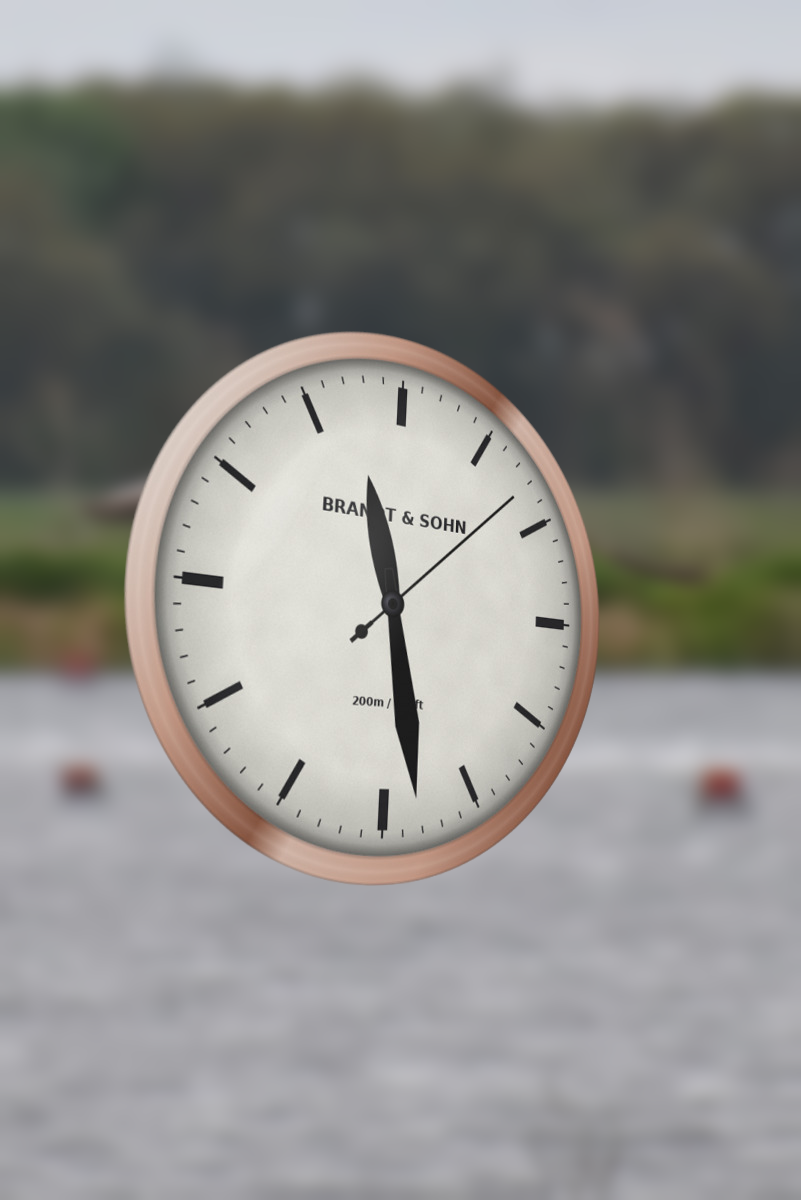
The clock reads 11,28,08
